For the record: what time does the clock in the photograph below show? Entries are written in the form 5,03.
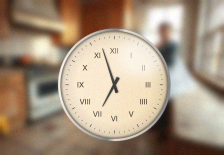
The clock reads 6,57
